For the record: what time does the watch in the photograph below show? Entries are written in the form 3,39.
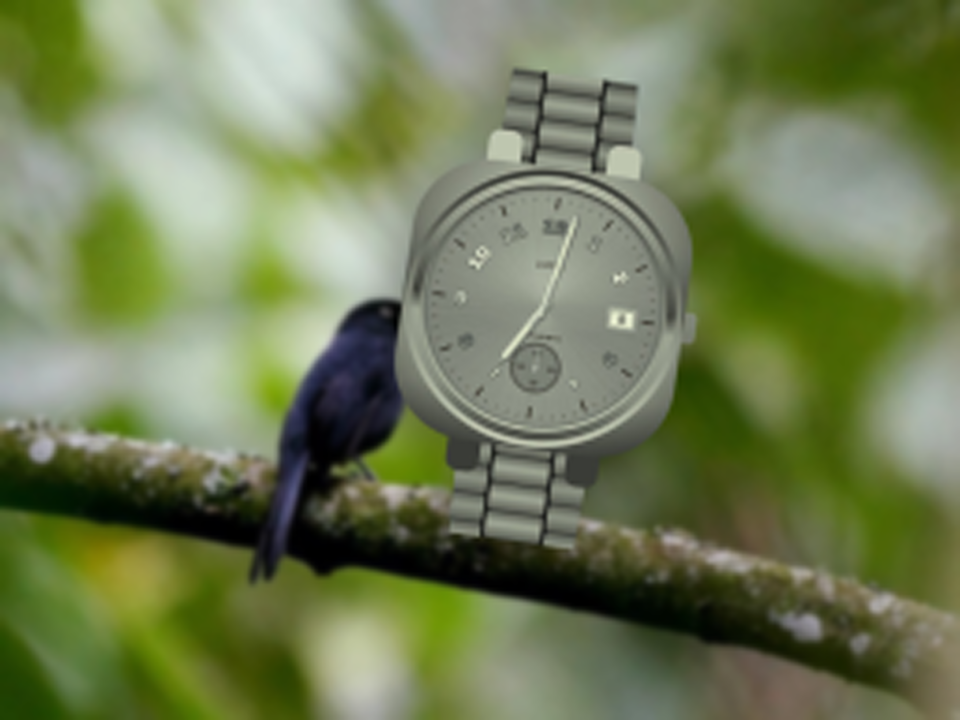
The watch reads 7,02
